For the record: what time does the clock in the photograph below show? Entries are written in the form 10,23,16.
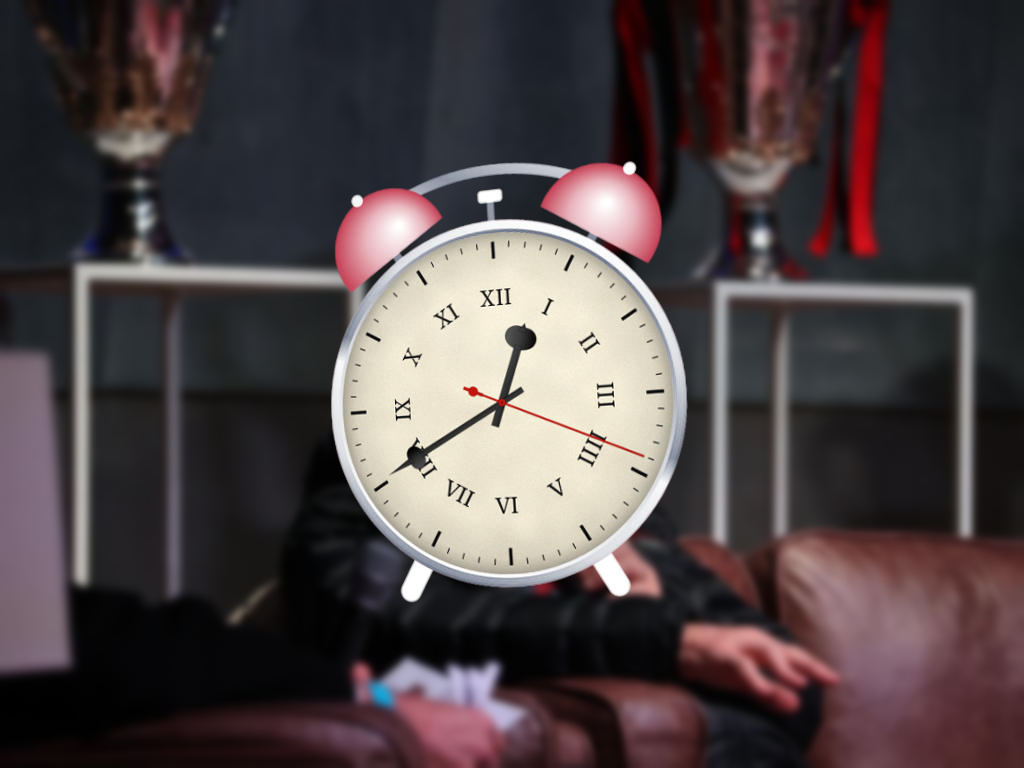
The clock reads 12,40,19
